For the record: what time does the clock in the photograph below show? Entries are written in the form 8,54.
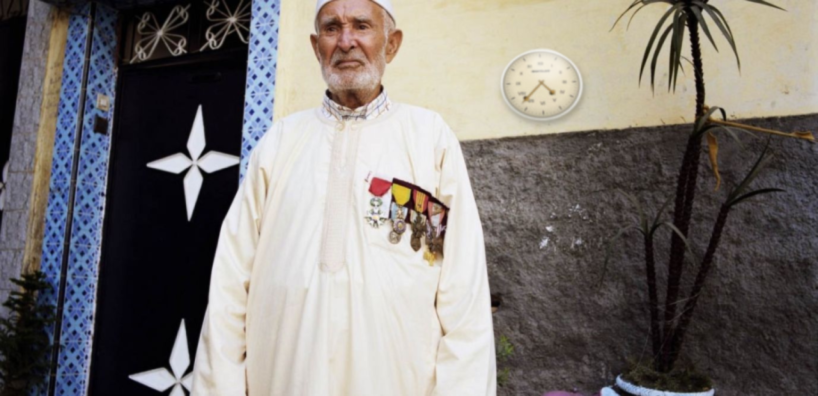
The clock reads 4,37
